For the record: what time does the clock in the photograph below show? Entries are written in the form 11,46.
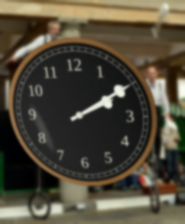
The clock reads 2,10
